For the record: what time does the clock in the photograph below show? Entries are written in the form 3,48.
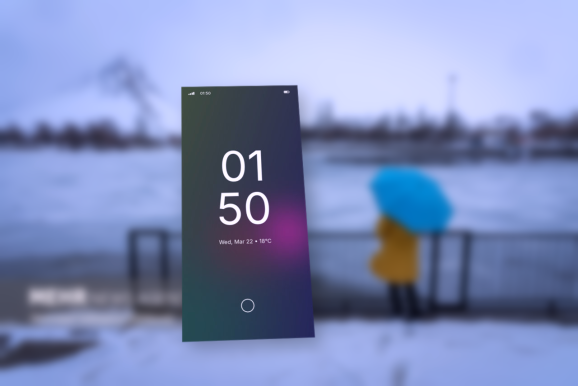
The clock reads 1,50
